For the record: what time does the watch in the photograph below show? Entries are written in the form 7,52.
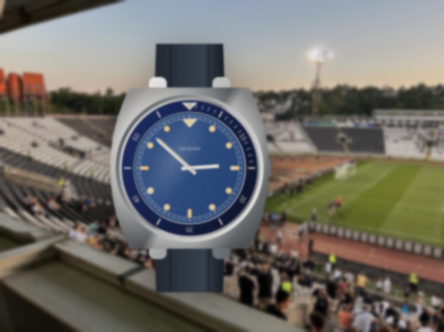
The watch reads 2,52
